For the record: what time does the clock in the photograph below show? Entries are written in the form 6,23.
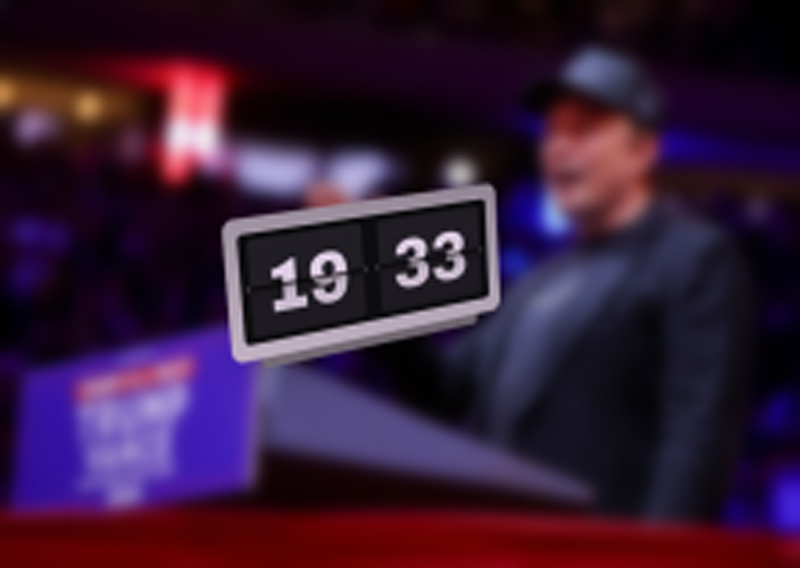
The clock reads 19,33
